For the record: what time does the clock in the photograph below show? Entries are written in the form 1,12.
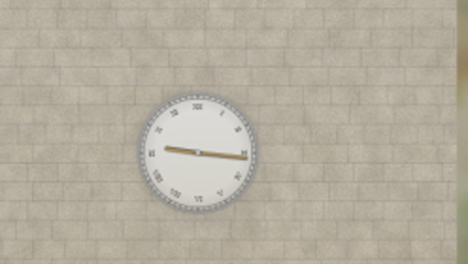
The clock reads 9,16
